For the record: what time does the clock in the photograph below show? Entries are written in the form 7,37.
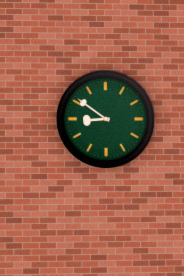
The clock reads 8,51
